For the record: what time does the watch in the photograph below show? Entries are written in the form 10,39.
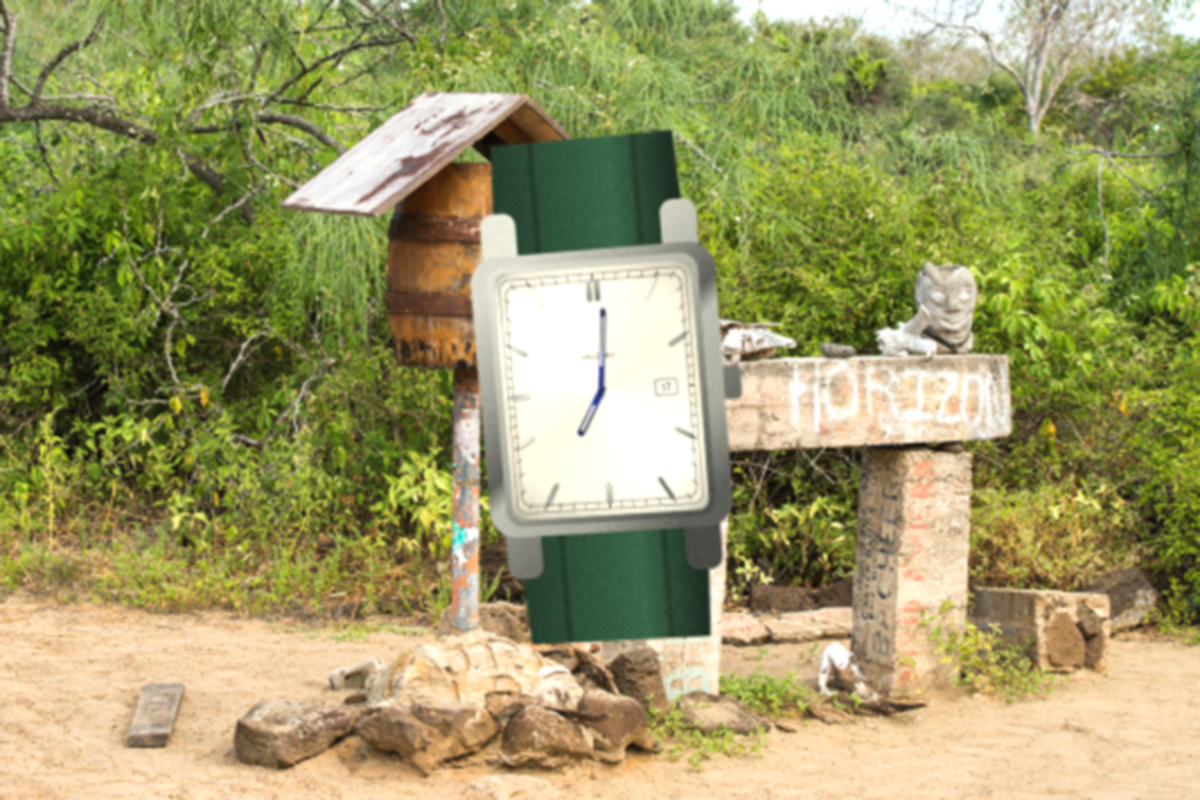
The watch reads 7,01
